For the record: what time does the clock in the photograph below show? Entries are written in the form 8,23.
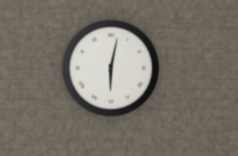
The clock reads 6,02
